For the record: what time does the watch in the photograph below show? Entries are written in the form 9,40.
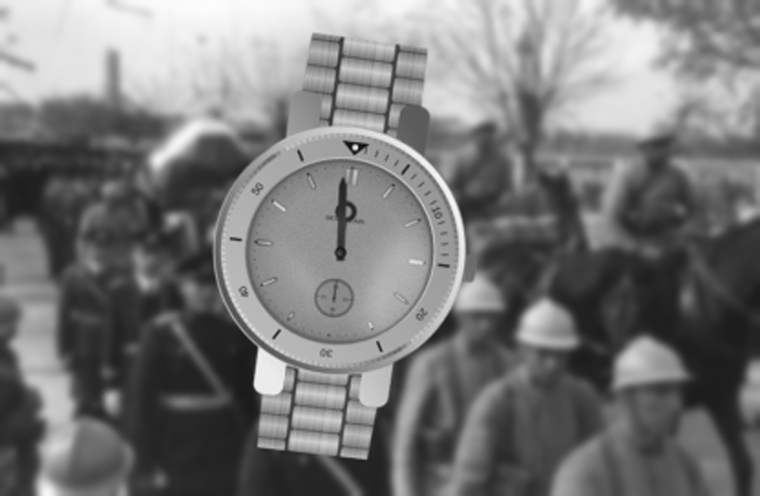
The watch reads 11,59
